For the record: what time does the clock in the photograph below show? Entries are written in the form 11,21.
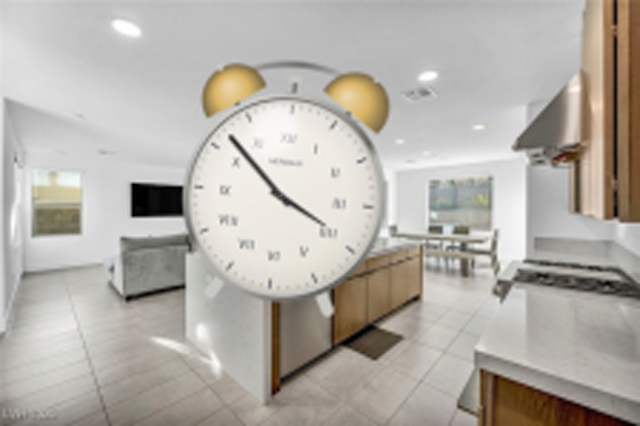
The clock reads 3,52
